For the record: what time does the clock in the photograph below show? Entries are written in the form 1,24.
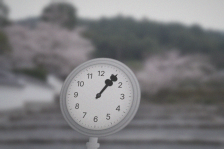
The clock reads 1,06
